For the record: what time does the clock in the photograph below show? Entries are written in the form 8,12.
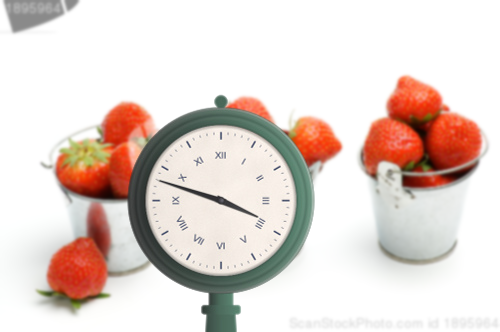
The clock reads 3,48
